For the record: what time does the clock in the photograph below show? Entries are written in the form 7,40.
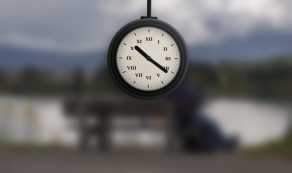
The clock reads 10,21
